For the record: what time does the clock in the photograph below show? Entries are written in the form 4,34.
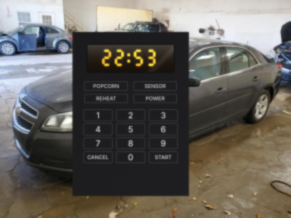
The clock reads 22,53
